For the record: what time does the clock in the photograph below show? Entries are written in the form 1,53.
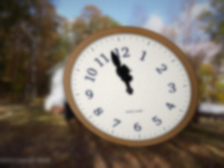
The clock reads 11,58
